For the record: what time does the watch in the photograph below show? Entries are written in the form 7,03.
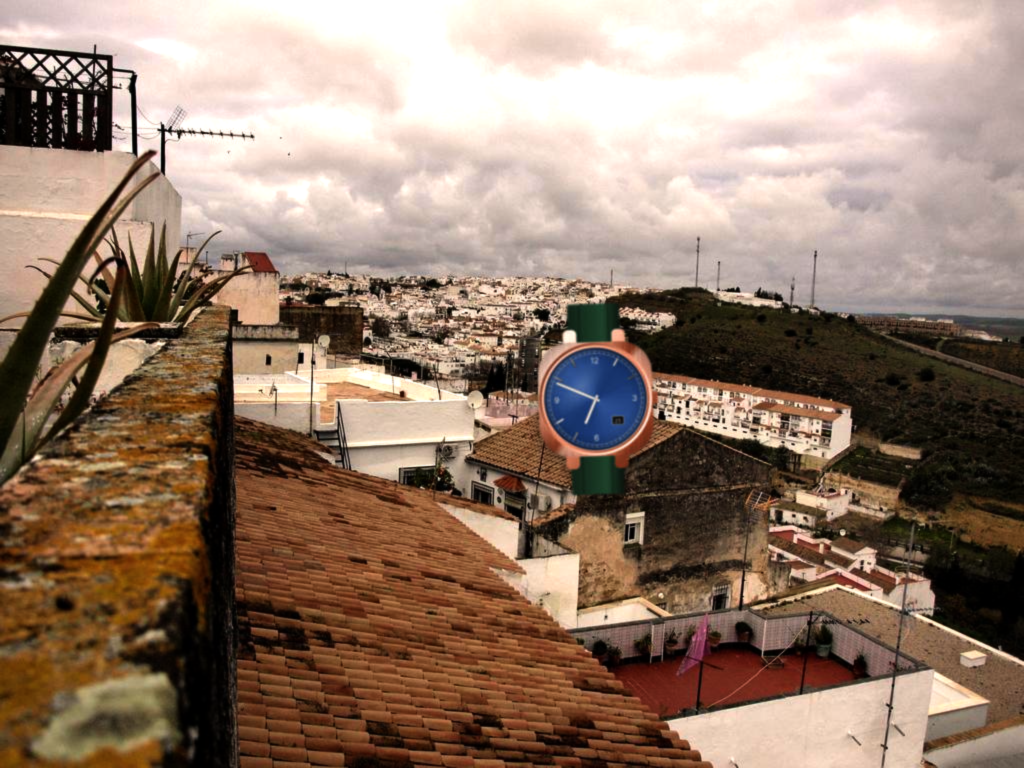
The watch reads 6,49
